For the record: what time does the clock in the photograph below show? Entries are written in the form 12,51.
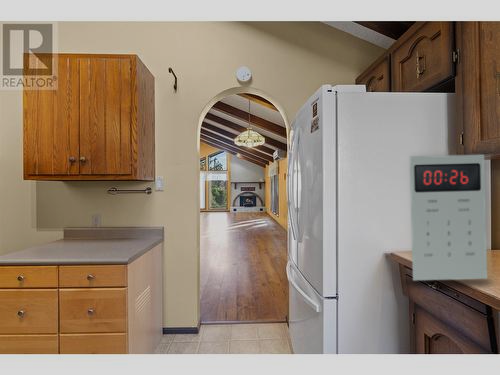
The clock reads 0,26
